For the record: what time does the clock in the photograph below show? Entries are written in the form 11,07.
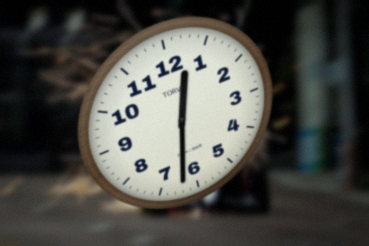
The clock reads 12,32
